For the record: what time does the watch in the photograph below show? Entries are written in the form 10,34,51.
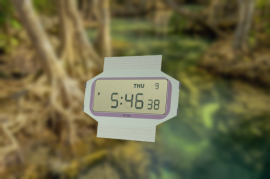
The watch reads 5,46,38
